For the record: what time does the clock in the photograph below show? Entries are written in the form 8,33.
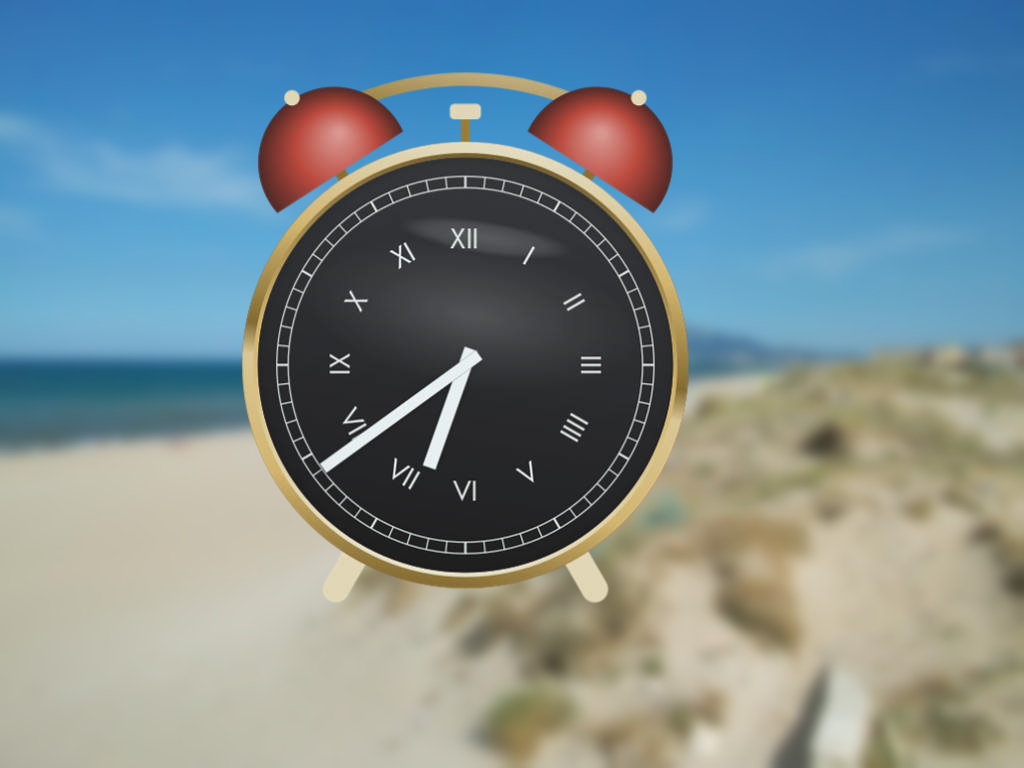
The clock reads 6,39
